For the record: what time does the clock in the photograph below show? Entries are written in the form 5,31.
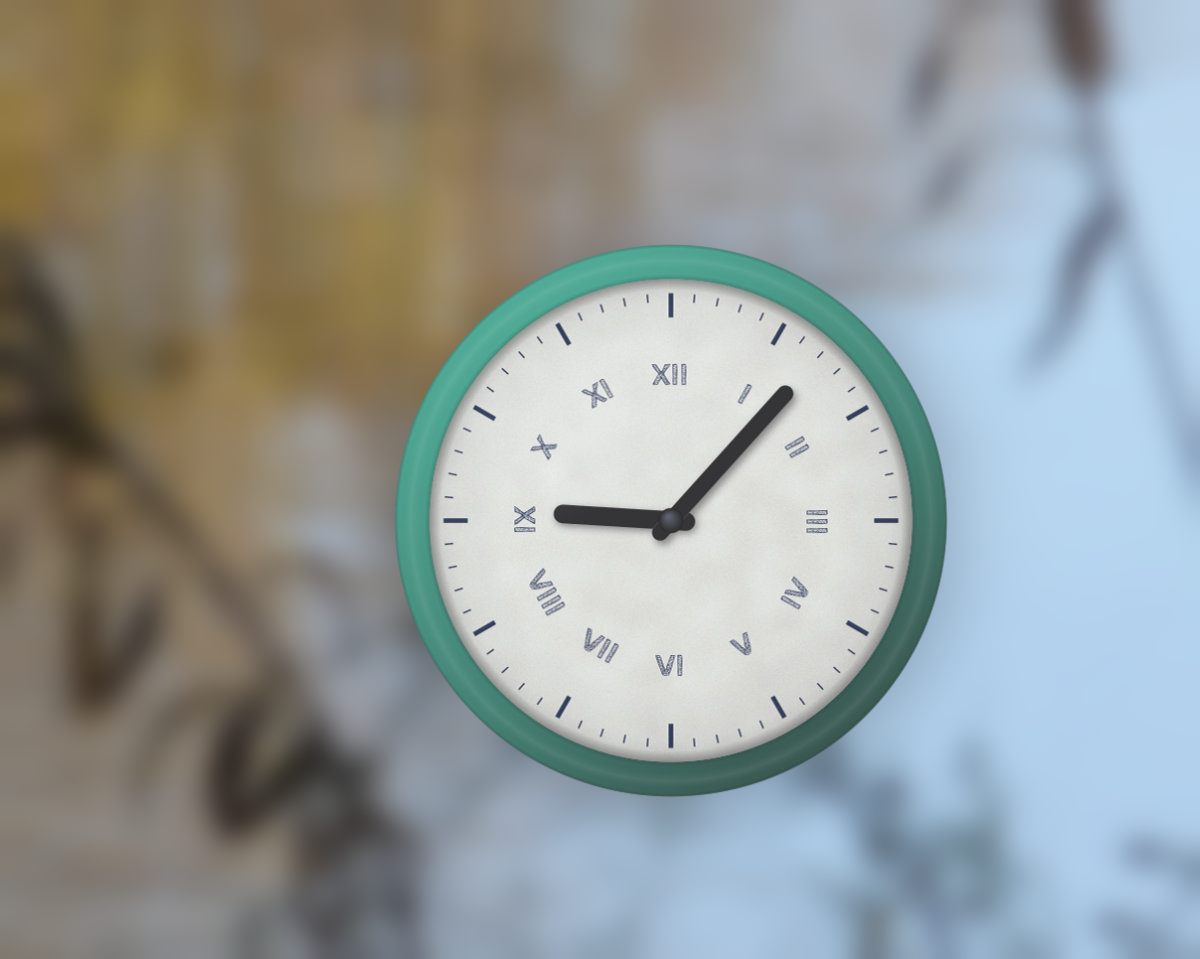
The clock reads 9,07
